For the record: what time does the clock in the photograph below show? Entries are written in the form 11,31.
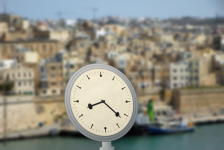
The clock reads 8,22
